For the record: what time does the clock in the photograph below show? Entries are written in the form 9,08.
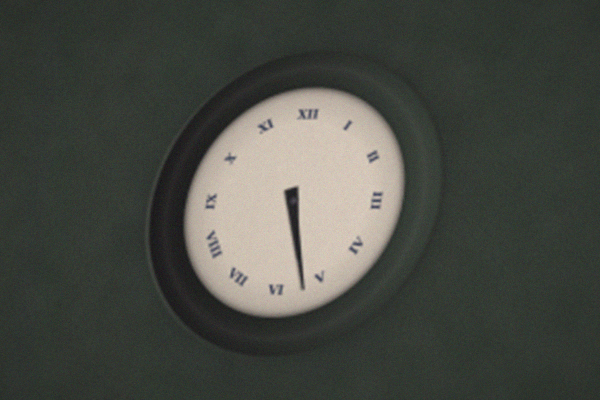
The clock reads 5,27
